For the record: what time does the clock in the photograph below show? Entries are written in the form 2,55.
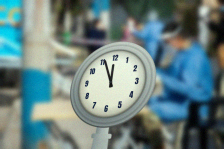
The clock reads 11,56
